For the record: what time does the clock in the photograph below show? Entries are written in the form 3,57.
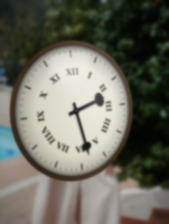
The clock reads 2,28
